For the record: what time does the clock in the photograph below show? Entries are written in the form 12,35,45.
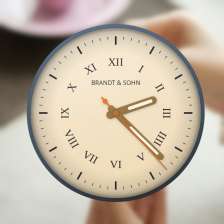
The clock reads 2,22,23
